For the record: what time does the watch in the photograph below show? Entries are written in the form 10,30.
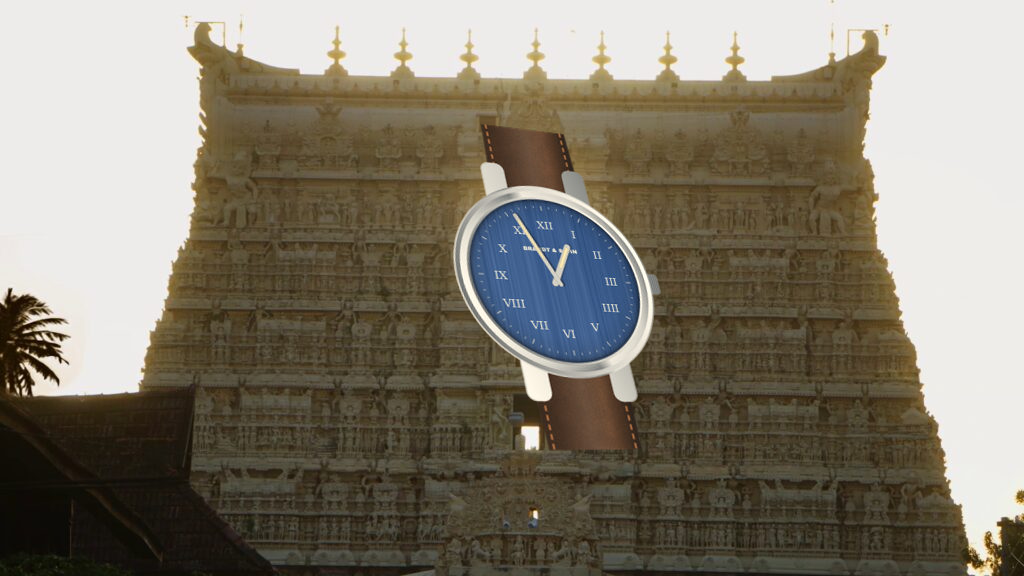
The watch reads 12,56
